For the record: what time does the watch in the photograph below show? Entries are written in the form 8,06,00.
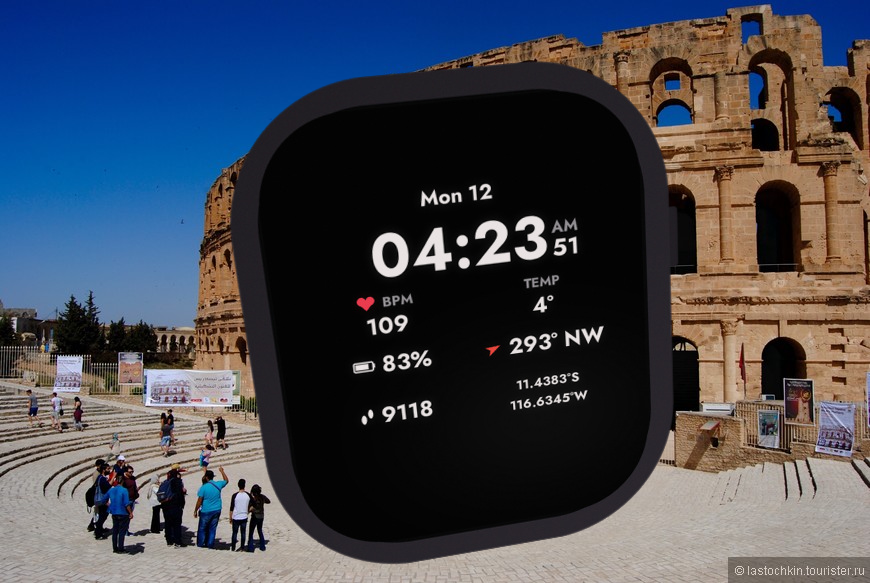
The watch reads 4,23,51
